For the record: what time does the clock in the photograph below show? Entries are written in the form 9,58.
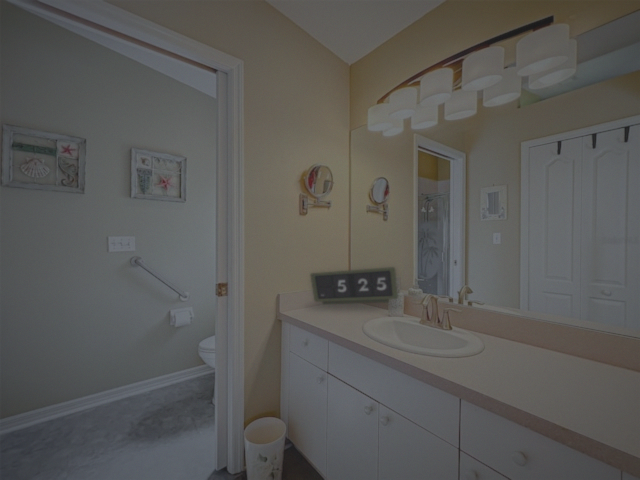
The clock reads 5,25
